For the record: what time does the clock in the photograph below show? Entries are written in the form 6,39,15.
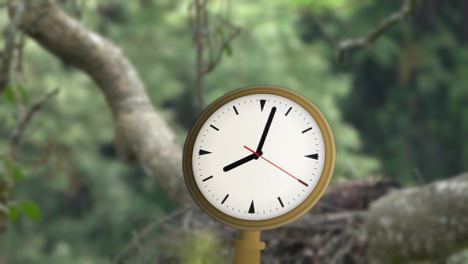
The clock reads 8,02,20
